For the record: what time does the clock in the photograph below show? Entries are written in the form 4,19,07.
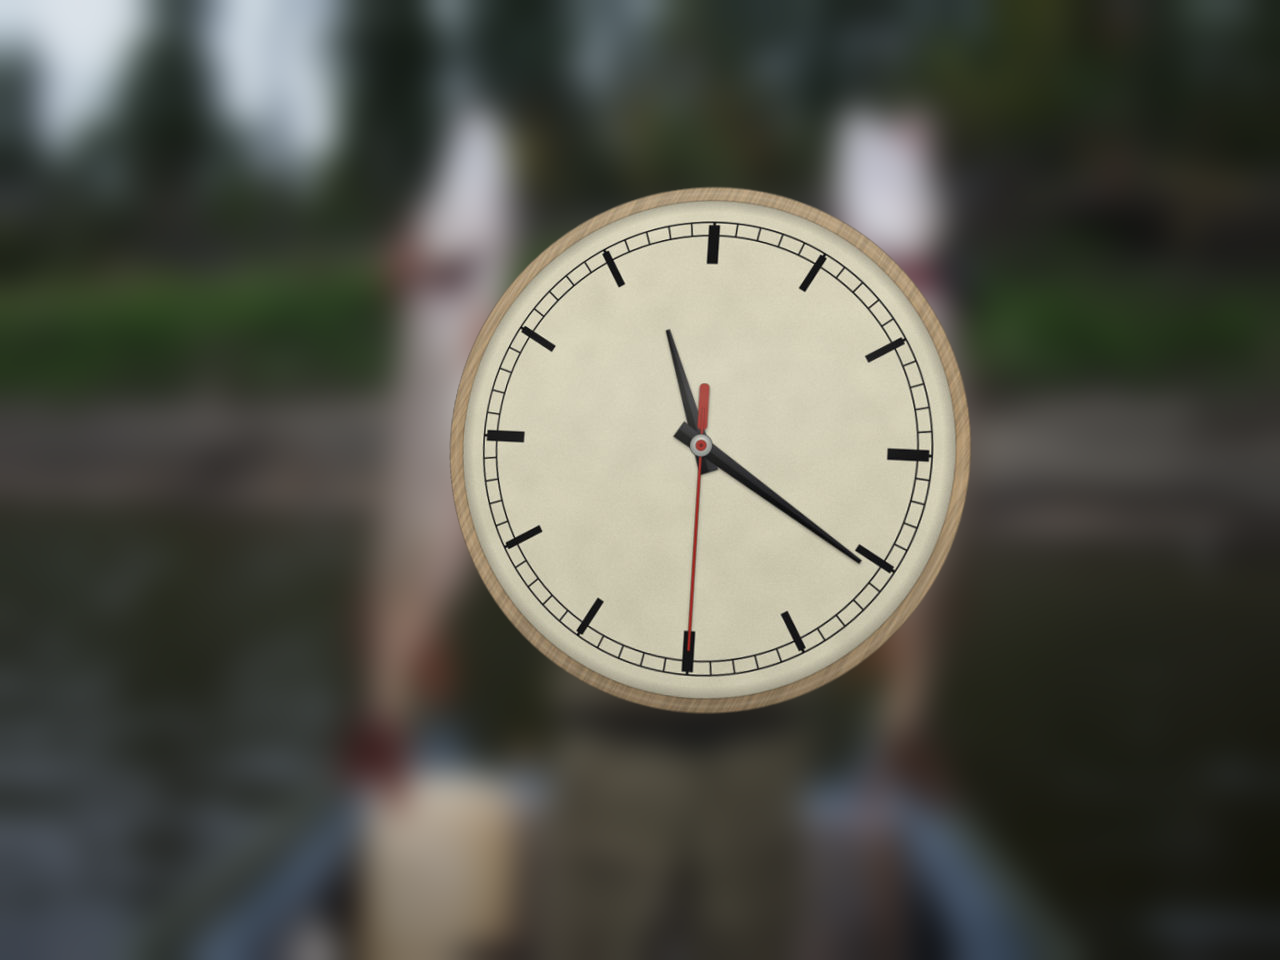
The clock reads 11,20,30
